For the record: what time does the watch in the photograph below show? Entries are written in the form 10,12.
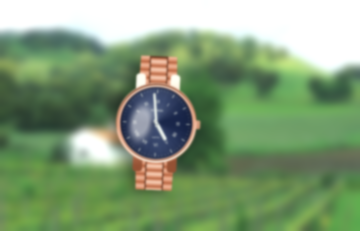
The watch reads 4,59
